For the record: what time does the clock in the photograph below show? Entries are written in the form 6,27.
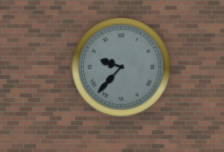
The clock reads 9,37
